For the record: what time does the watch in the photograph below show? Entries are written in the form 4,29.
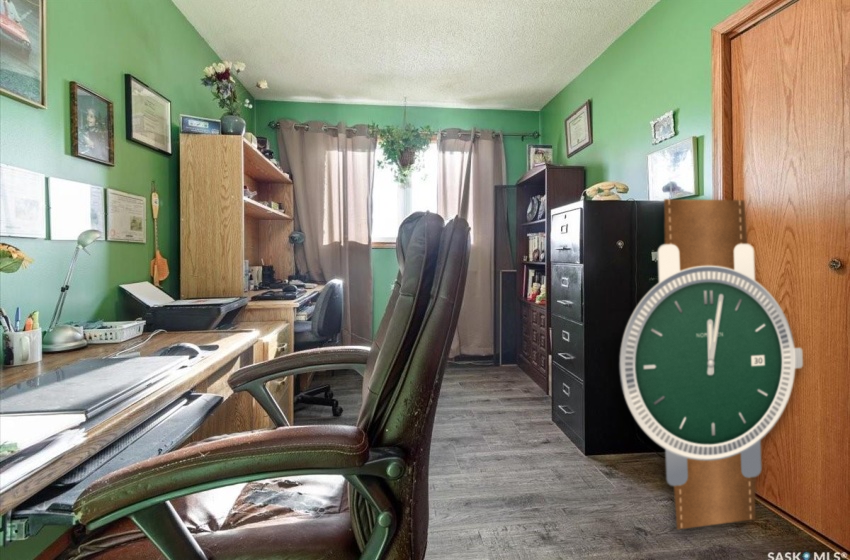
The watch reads 12,02
